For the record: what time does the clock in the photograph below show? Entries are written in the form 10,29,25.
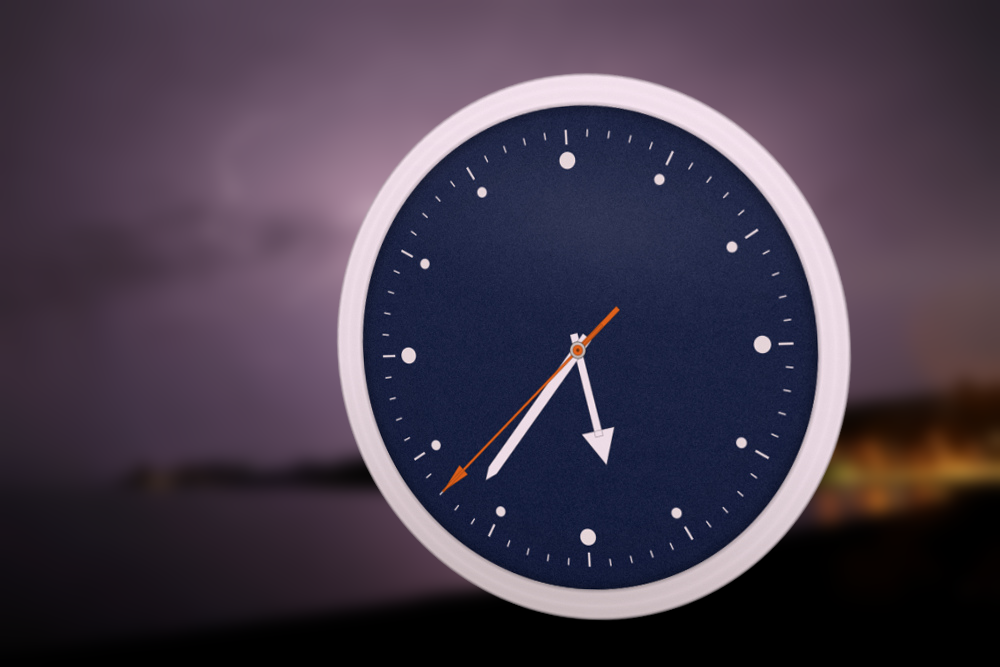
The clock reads 5,36,38
